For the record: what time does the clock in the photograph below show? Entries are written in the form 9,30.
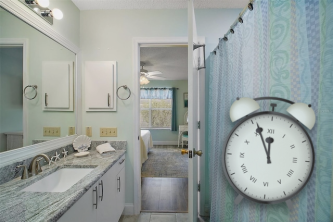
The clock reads 11,56
